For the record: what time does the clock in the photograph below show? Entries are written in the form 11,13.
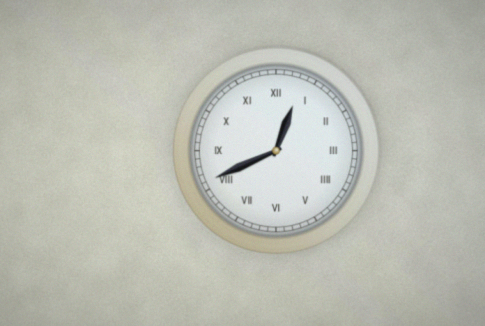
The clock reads 12,41
